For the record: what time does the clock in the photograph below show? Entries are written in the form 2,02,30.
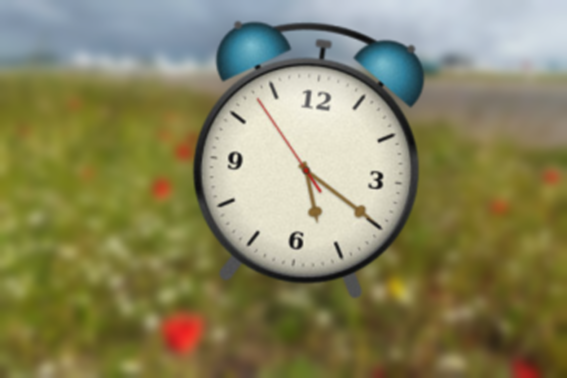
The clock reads 5,19,53
